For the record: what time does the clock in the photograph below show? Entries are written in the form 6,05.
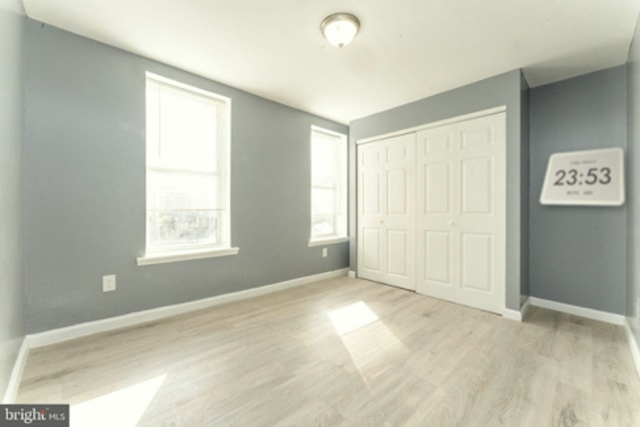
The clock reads 23,53
